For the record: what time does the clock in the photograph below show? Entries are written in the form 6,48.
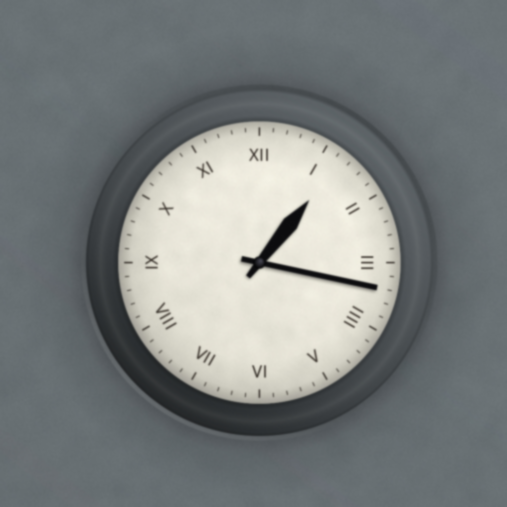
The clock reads 1,17
